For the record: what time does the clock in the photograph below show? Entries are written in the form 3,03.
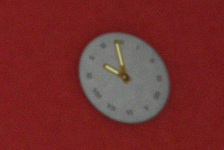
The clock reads 9,59
